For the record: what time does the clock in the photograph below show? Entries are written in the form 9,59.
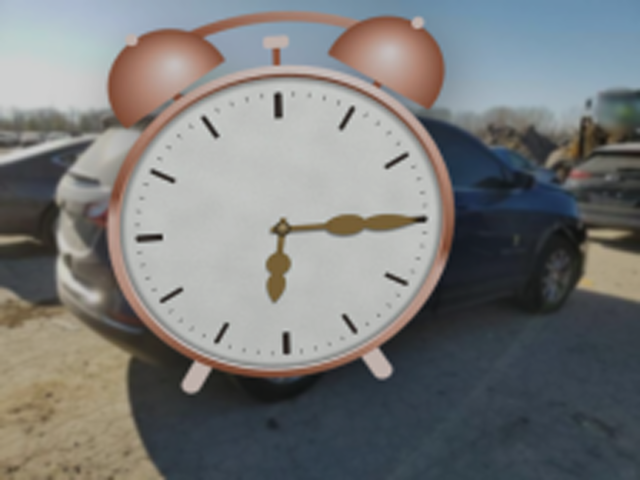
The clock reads 6,15
